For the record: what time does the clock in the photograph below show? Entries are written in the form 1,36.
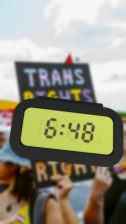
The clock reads 6,48
